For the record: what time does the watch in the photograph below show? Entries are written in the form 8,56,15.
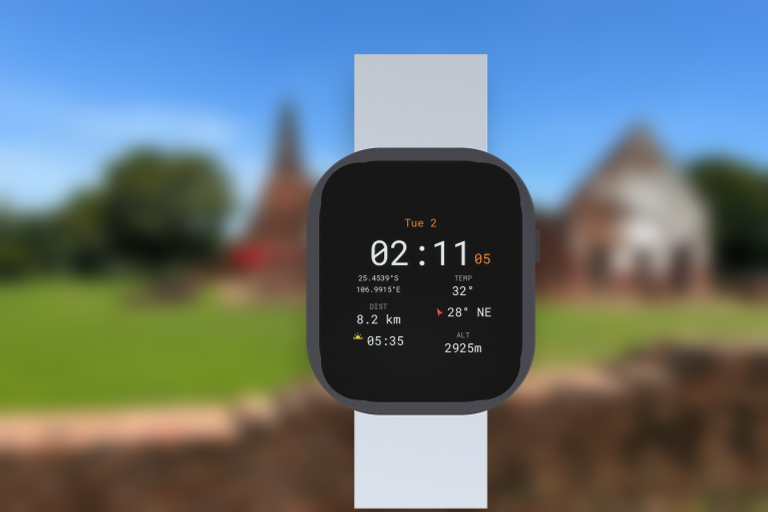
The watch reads 2,11,05
